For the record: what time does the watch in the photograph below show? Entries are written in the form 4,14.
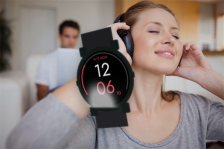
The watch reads 12,06
